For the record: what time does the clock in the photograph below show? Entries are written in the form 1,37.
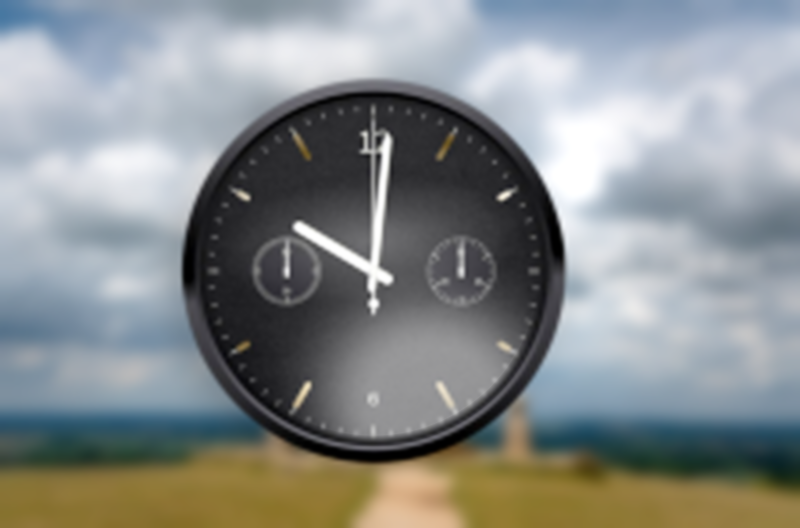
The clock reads 10,01
